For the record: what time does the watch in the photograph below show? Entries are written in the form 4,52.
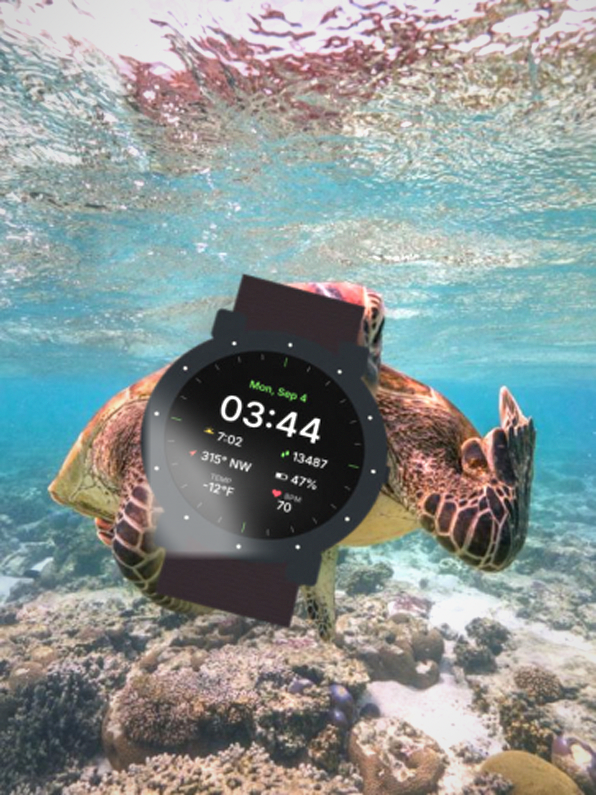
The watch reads 3,44
